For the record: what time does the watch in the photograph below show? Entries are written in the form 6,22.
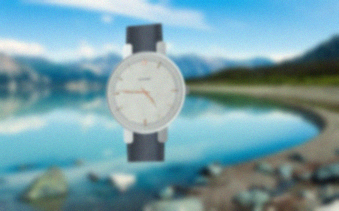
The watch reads 4,46
